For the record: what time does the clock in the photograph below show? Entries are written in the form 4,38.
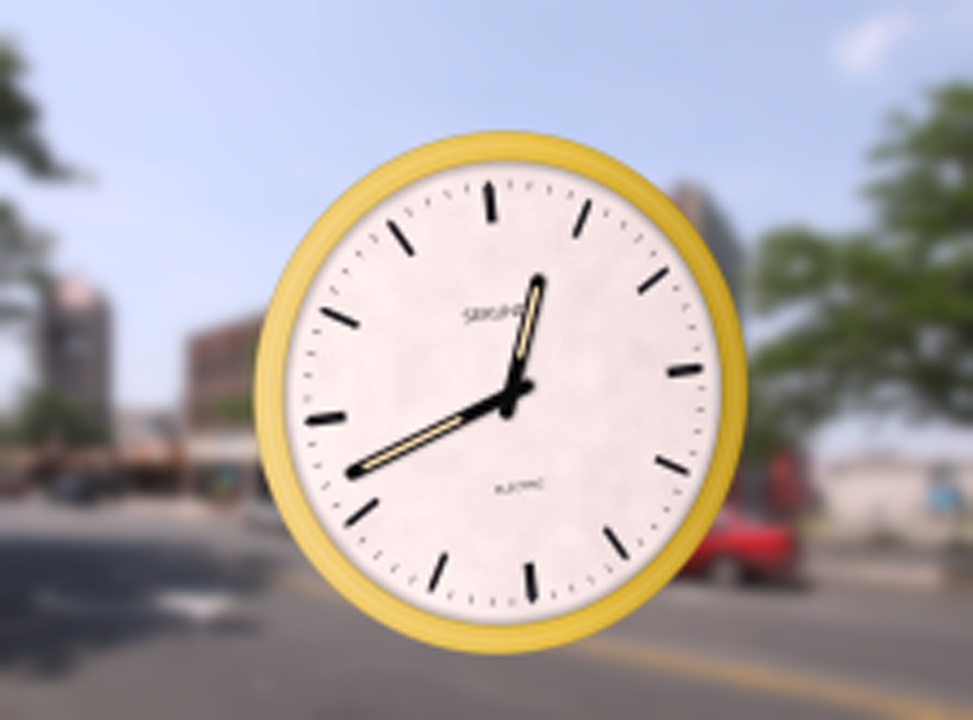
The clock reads 12,42
